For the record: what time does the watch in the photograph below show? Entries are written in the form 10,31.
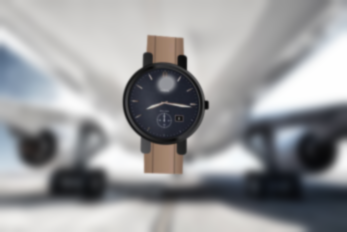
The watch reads 8,16
